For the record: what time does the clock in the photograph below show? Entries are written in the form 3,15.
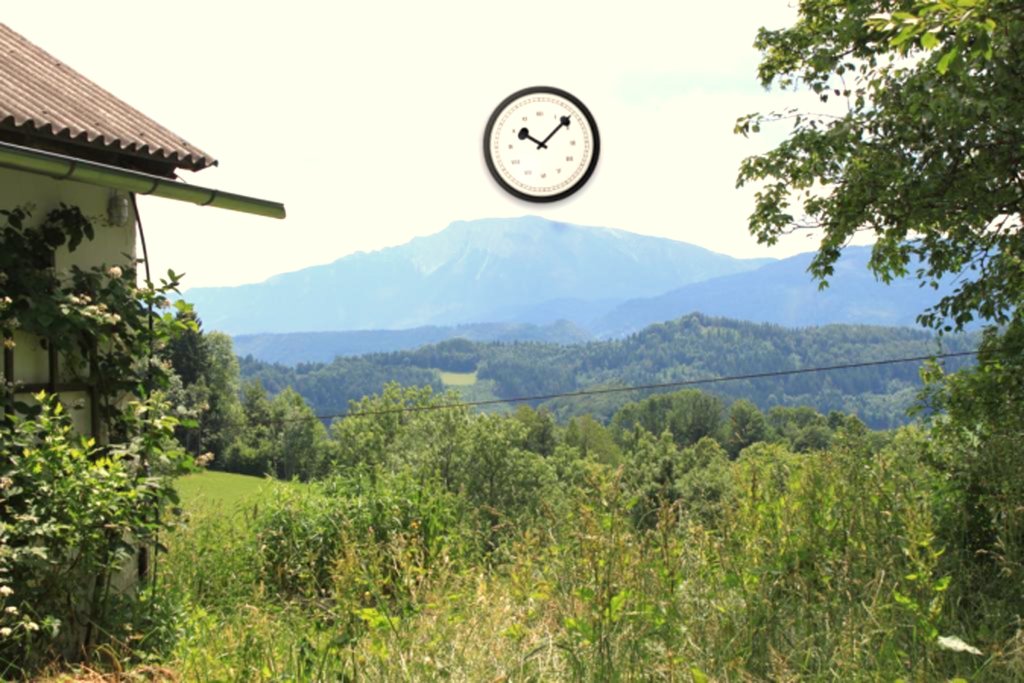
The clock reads 10,08
